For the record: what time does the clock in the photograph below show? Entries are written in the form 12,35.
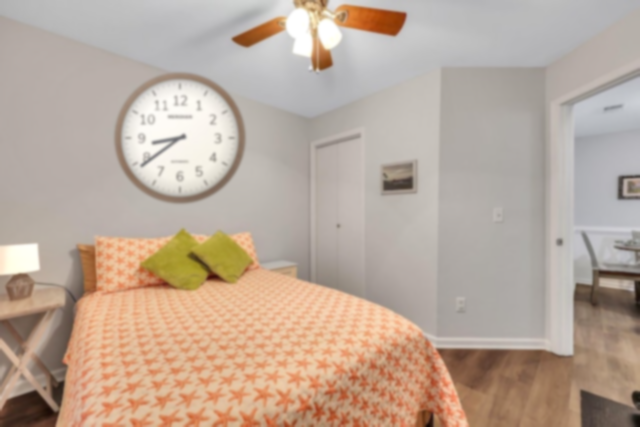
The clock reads 8,39
